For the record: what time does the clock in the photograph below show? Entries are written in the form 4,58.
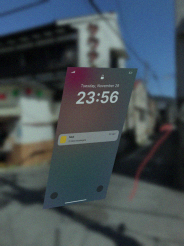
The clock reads 23,56
